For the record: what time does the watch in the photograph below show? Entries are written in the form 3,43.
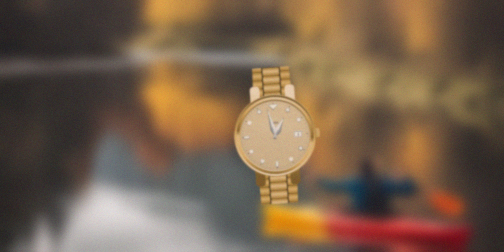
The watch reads 12,58
